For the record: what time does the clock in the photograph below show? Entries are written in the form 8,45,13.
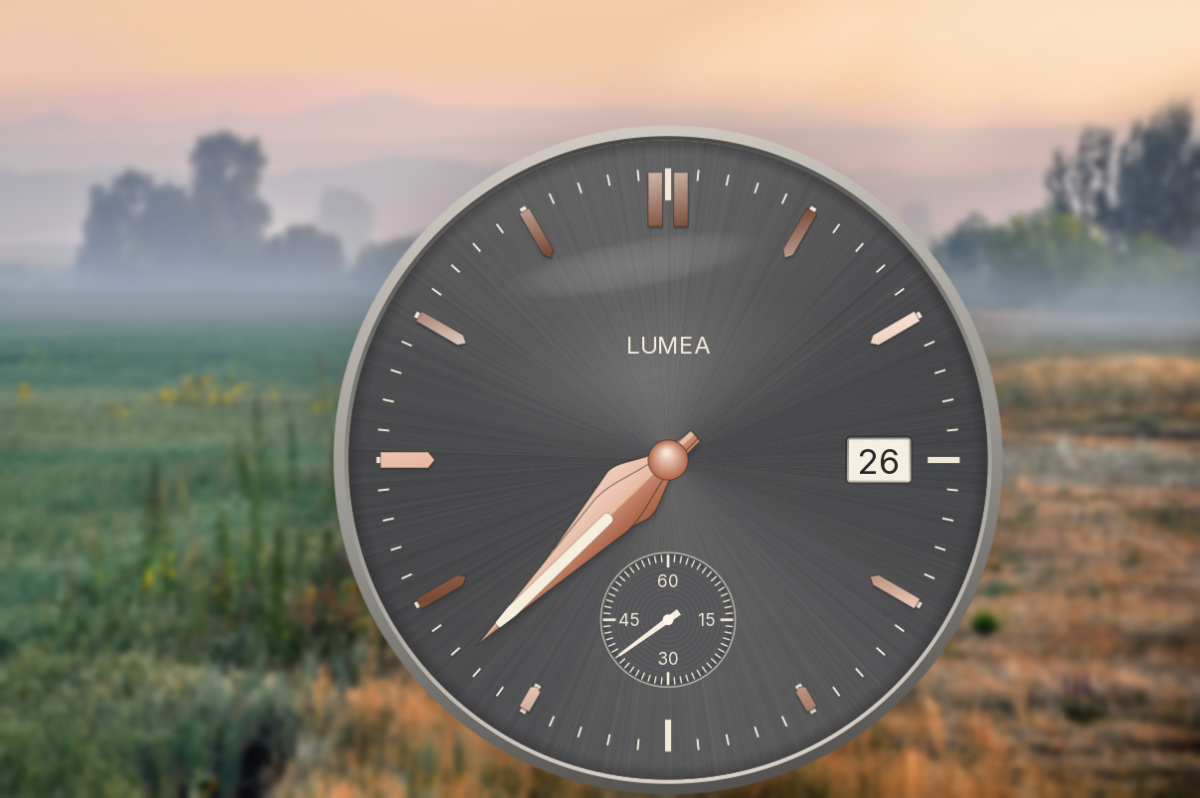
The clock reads 7,37,39
